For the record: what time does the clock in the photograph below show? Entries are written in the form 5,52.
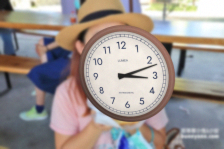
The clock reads 3,12
